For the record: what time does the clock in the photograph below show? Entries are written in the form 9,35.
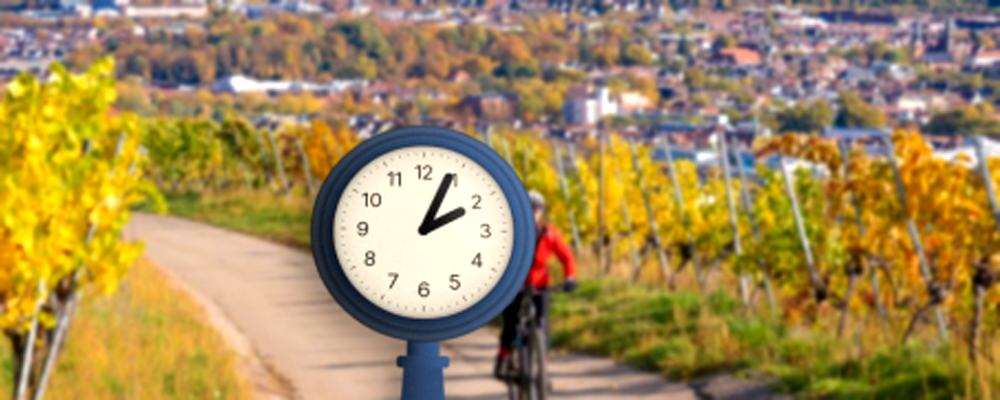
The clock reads 2,04
